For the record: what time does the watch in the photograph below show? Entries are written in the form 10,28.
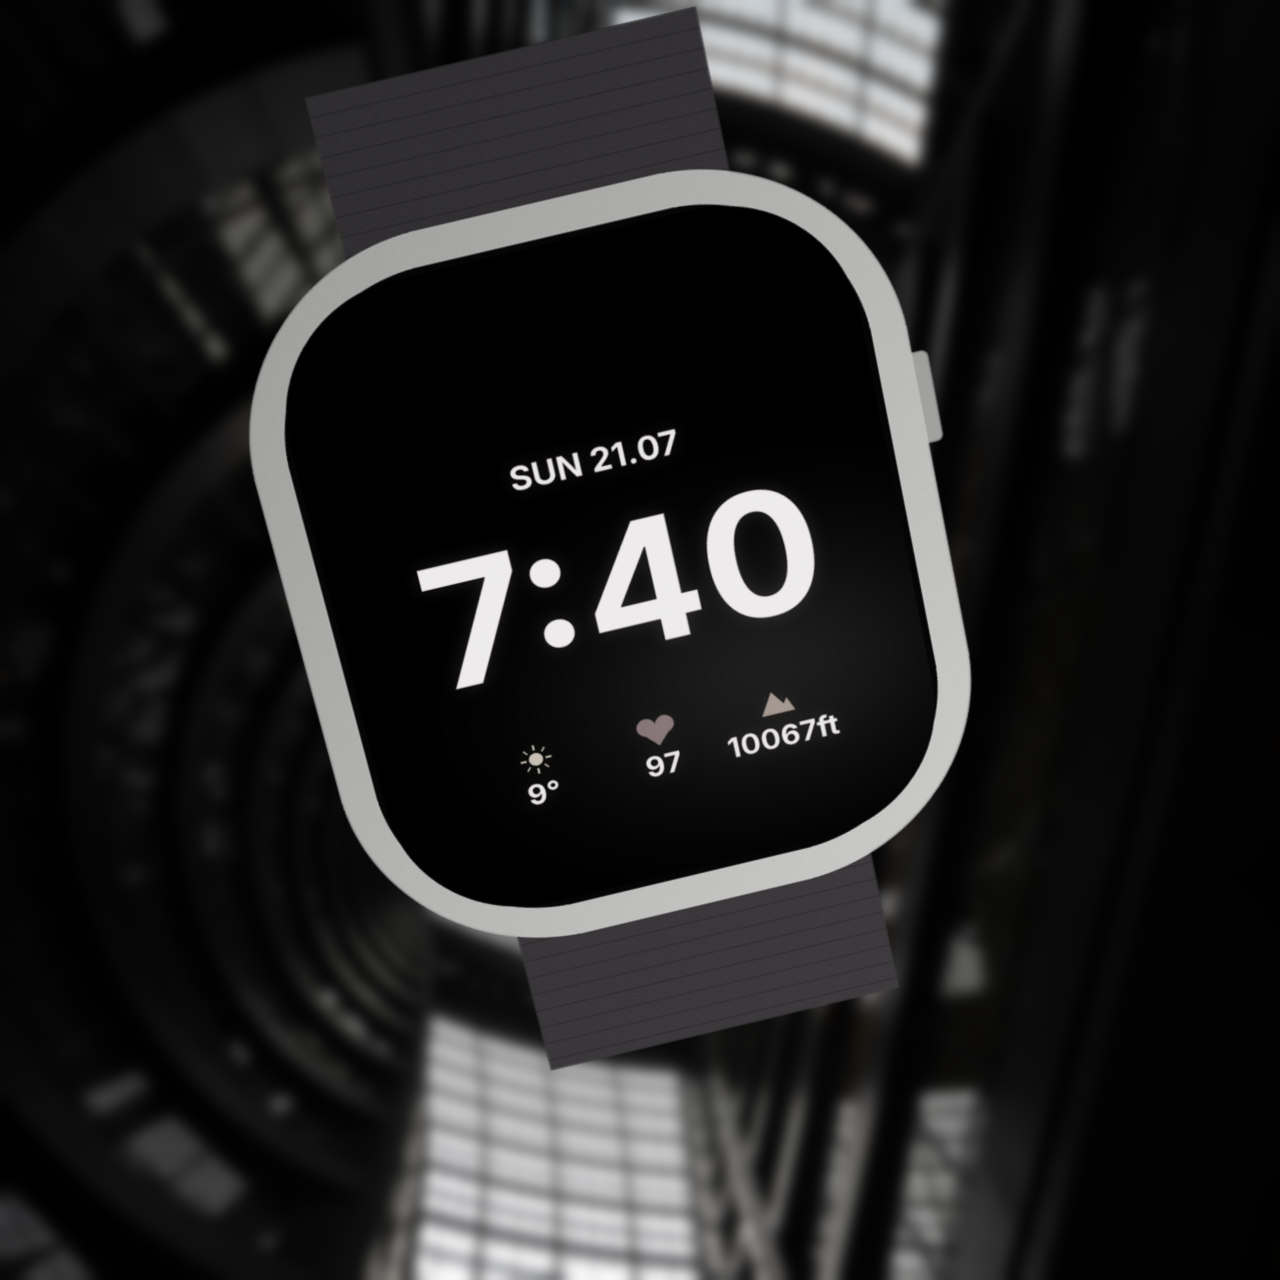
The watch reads 7,40
